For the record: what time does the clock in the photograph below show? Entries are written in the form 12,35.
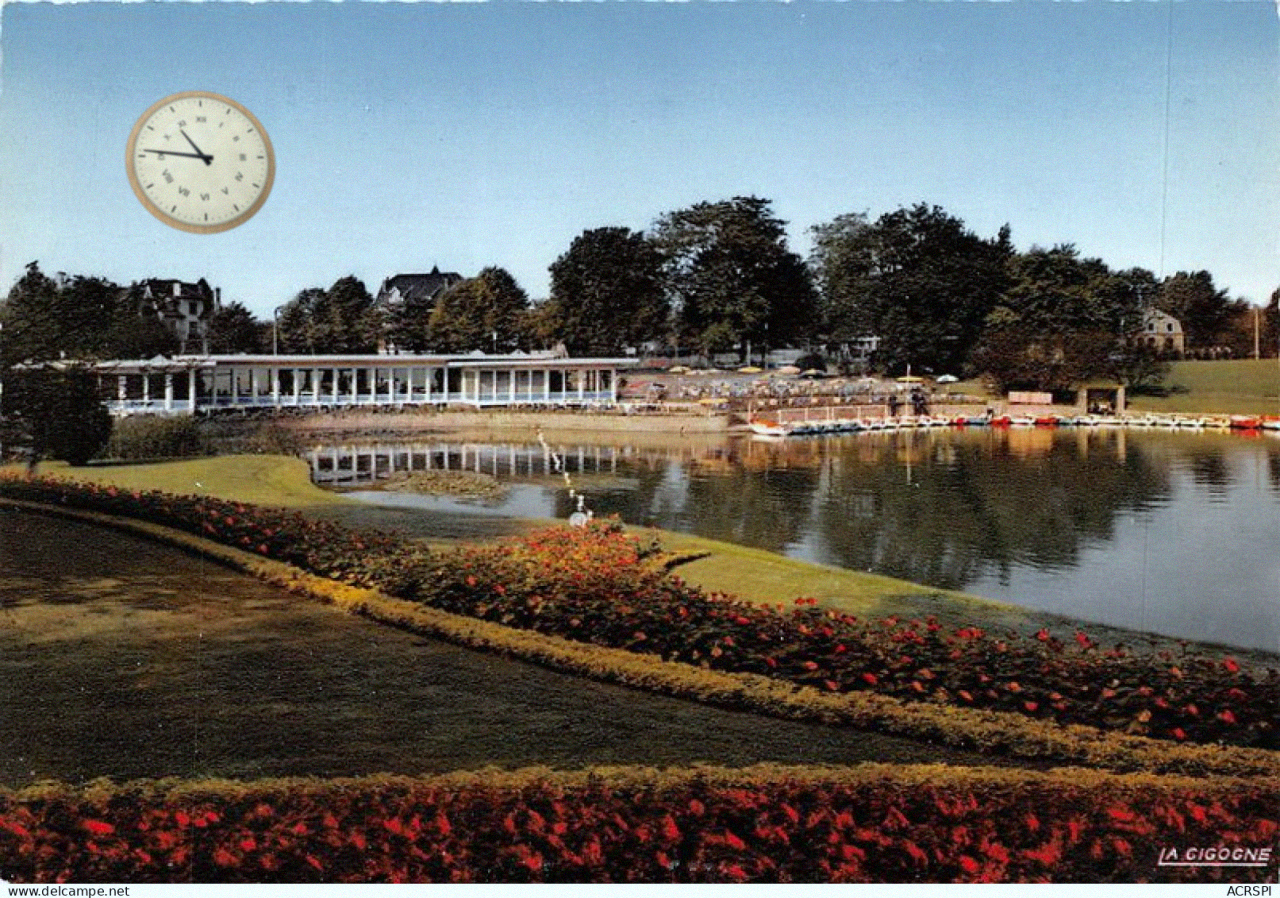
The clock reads 10,46
